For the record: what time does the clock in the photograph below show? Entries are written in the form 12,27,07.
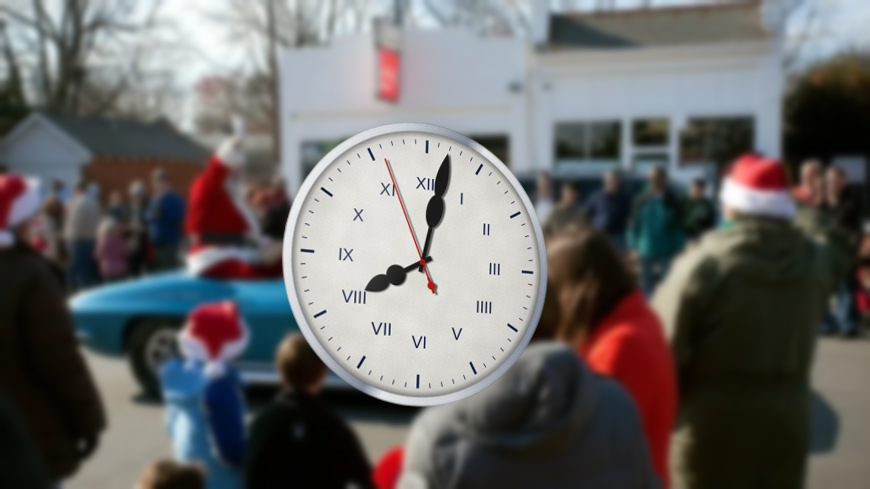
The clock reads 8,01,56
